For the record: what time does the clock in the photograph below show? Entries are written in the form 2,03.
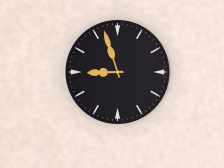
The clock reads 8,57
